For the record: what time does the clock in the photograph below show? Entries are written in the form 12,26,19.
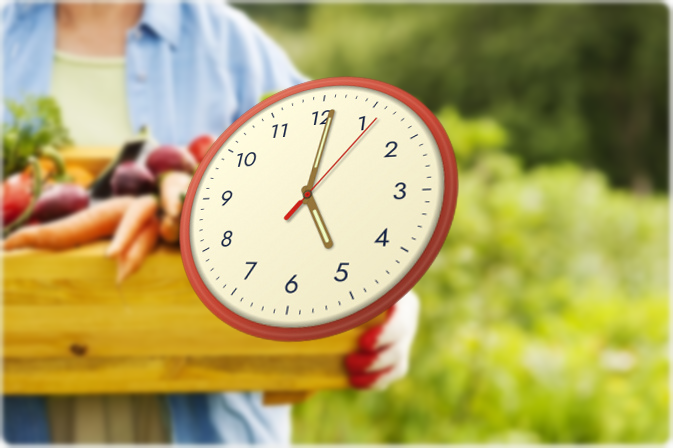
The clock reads 5,01,06
